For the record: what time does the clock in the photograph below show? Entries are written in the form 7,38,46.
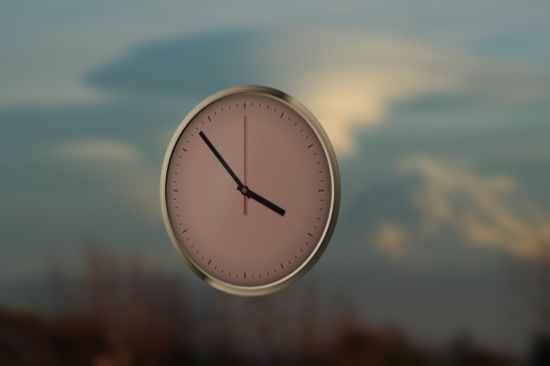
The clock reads 3,53,00
